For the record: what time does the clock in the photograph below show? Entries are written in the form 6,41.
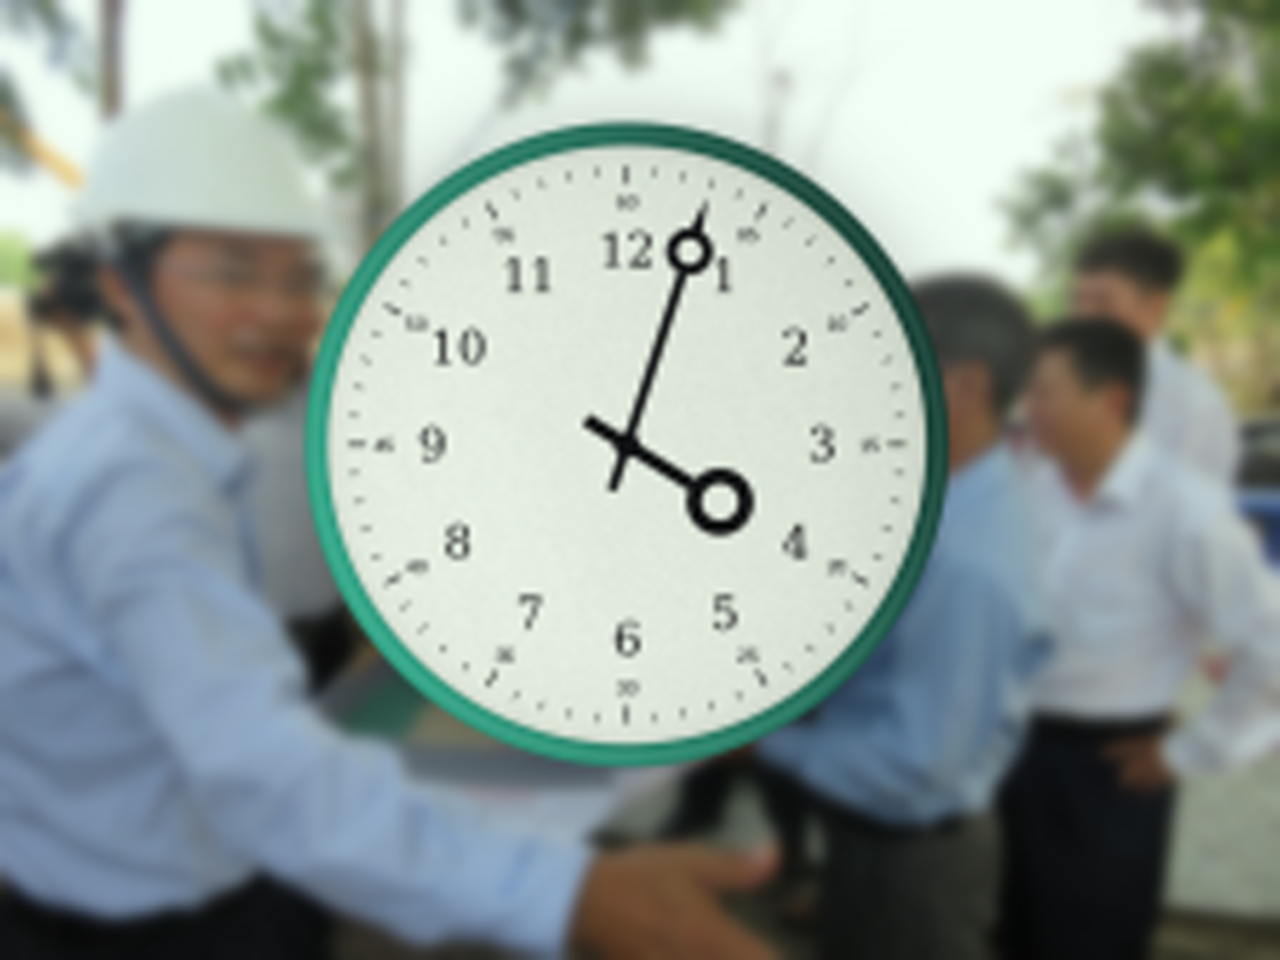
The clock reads 4,03
